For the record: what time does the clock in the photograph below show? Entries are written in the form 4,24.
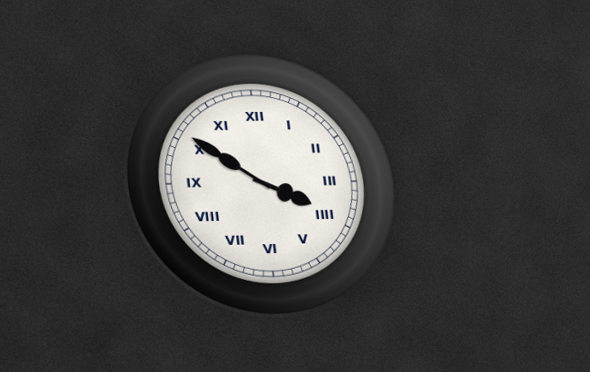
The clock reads 3,51
